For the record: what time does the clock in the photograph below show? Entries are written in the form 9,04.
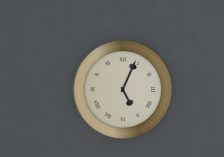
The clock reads 5,04
